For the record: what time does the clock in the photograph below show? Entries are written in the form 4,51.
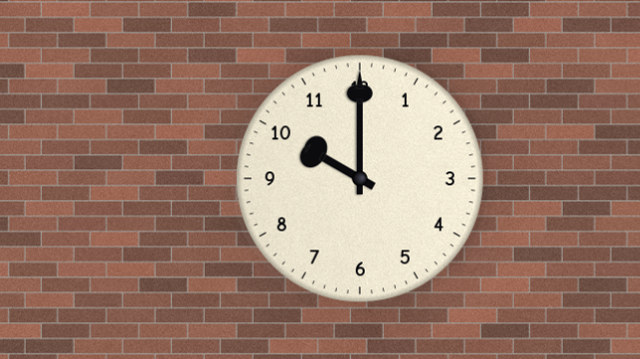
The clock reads 10,00
